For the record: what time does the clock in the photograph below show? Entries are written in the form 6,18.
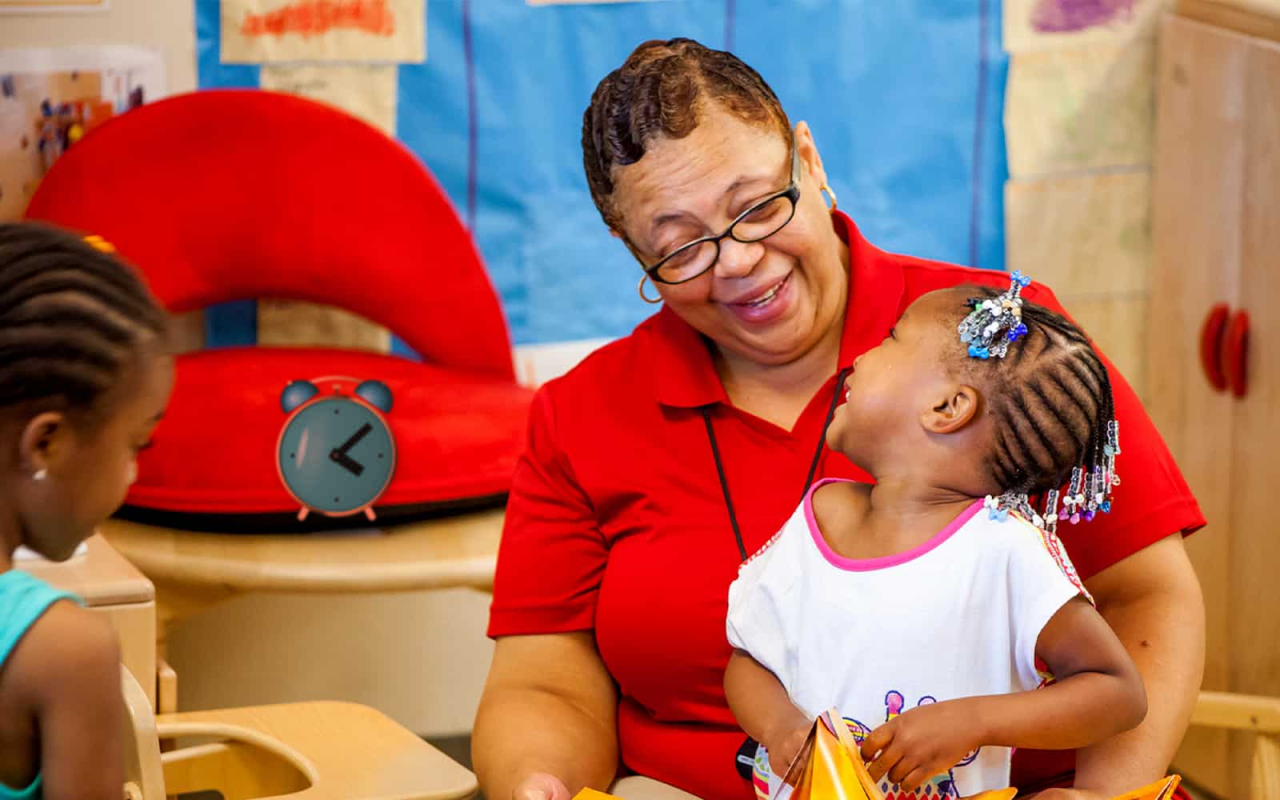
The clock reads 4,08
